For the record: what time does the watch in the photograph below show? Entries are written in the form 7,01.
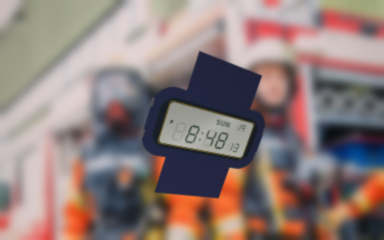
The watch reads 8,48
